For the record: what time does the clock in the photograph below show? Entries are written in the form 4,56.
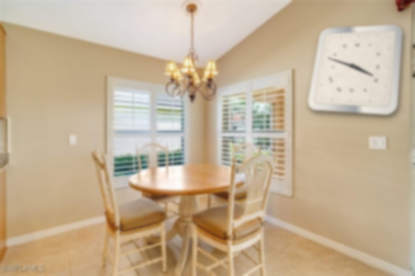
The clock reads 3,48
